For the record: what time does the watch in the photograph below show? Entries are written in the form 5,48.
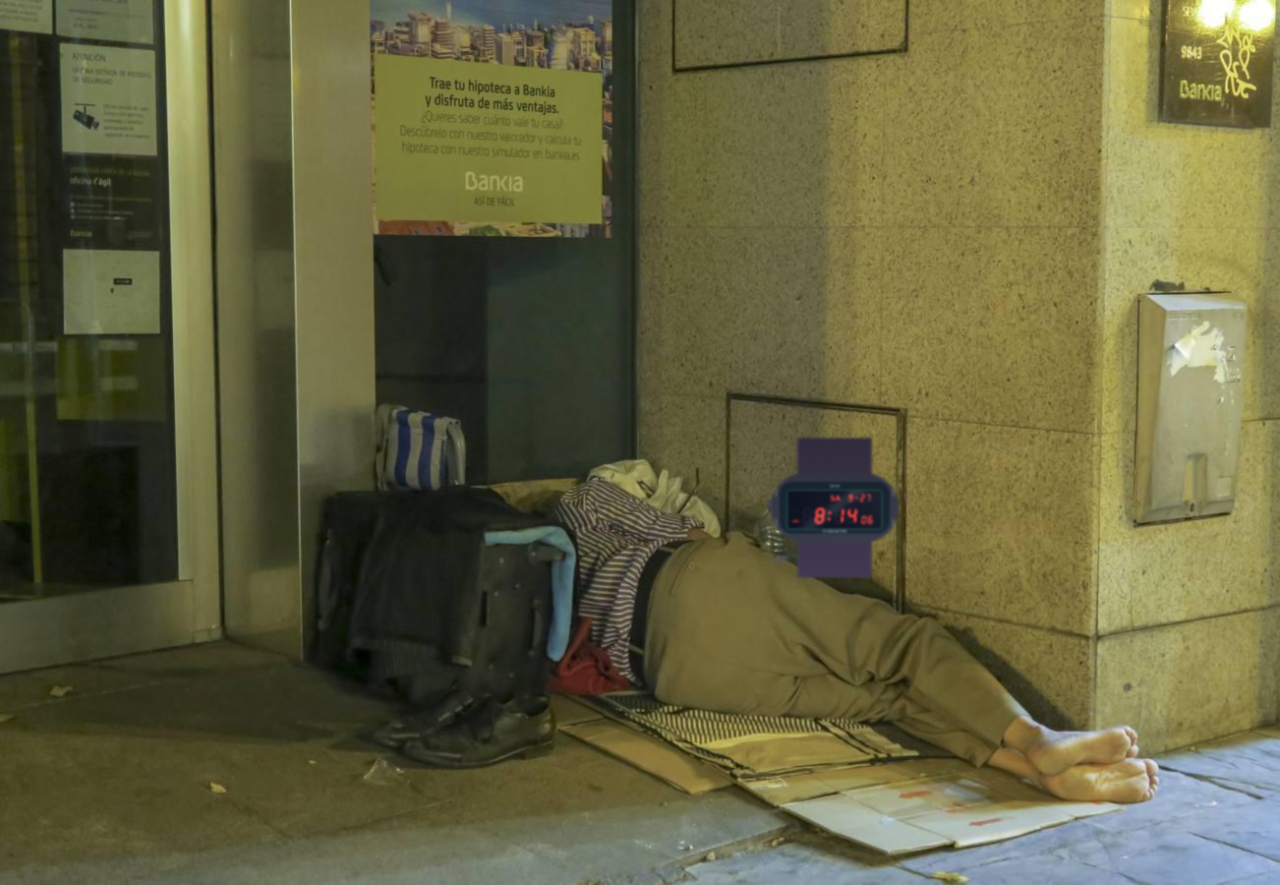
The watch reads 8,14
